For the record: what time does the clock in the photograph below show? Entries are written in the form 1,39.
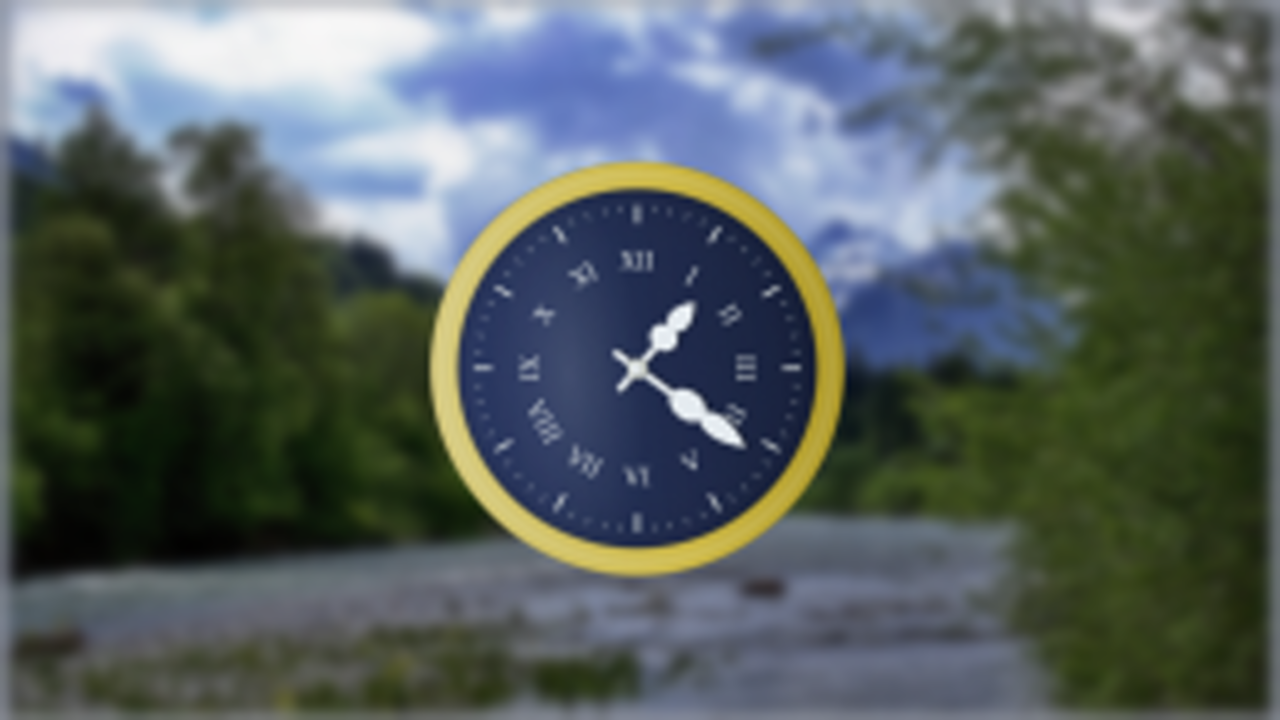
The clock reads 1,21
